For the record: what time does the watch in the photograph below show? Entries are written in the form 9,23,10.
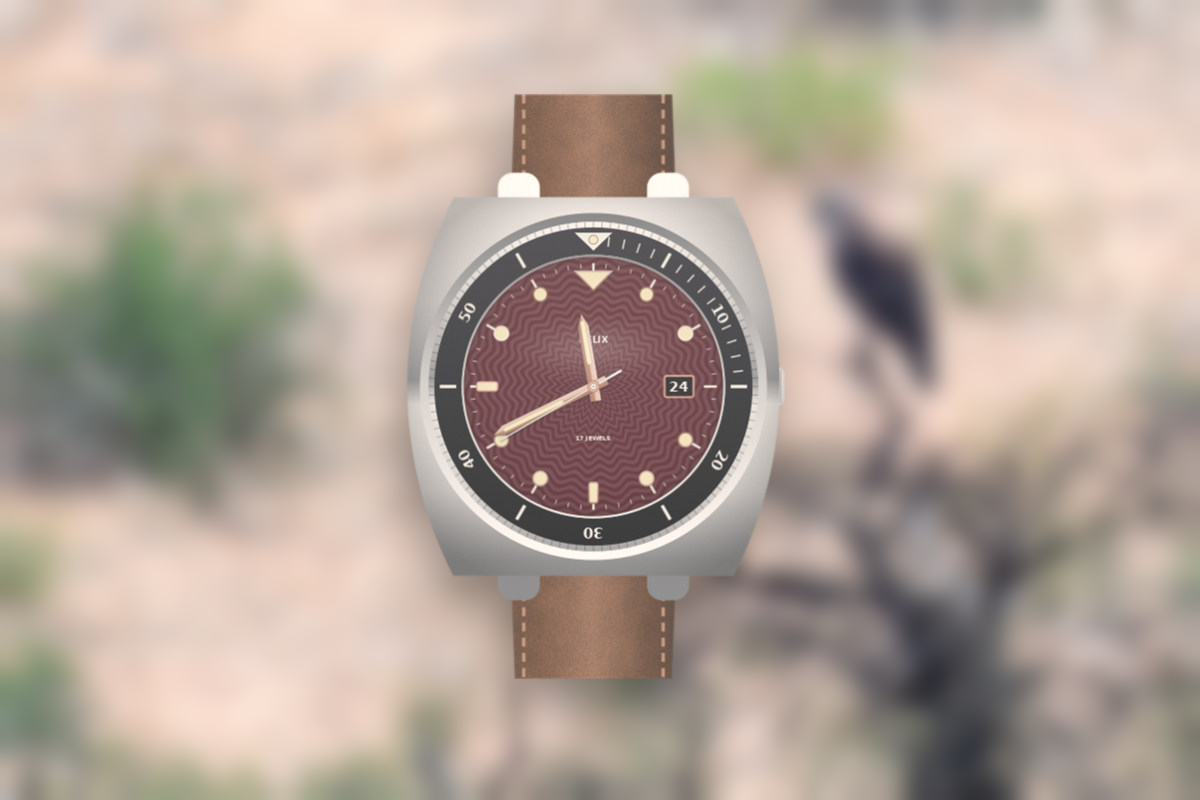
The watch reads 11,40,40
